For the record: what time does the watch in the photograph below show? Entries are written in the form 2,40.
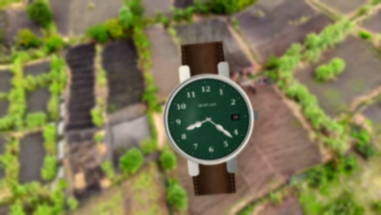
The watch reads 8,22
